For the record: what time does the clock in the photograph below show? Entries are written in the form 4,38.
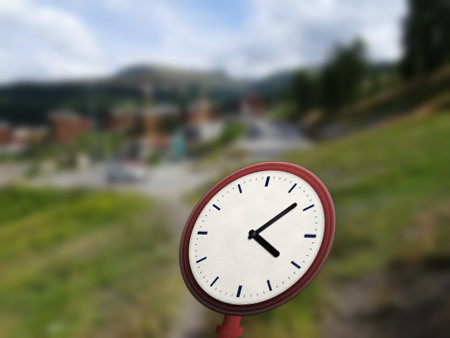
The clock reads 4,08
